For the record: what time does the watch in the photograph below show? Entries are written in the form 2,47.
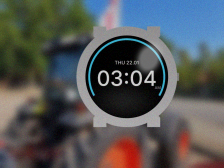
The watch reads 3,04
